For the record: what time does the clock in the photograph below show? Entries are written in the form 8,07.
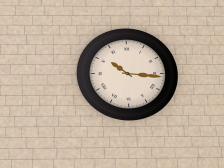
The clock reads 10,16
